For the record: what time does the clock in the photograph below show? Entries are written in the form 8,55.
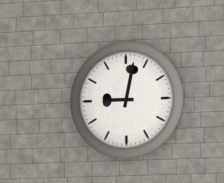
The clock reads 9,02
